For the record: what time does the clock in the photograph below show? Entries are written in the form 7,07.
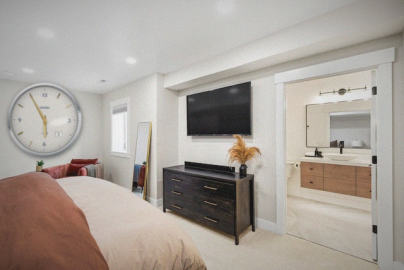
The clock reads 5,55
